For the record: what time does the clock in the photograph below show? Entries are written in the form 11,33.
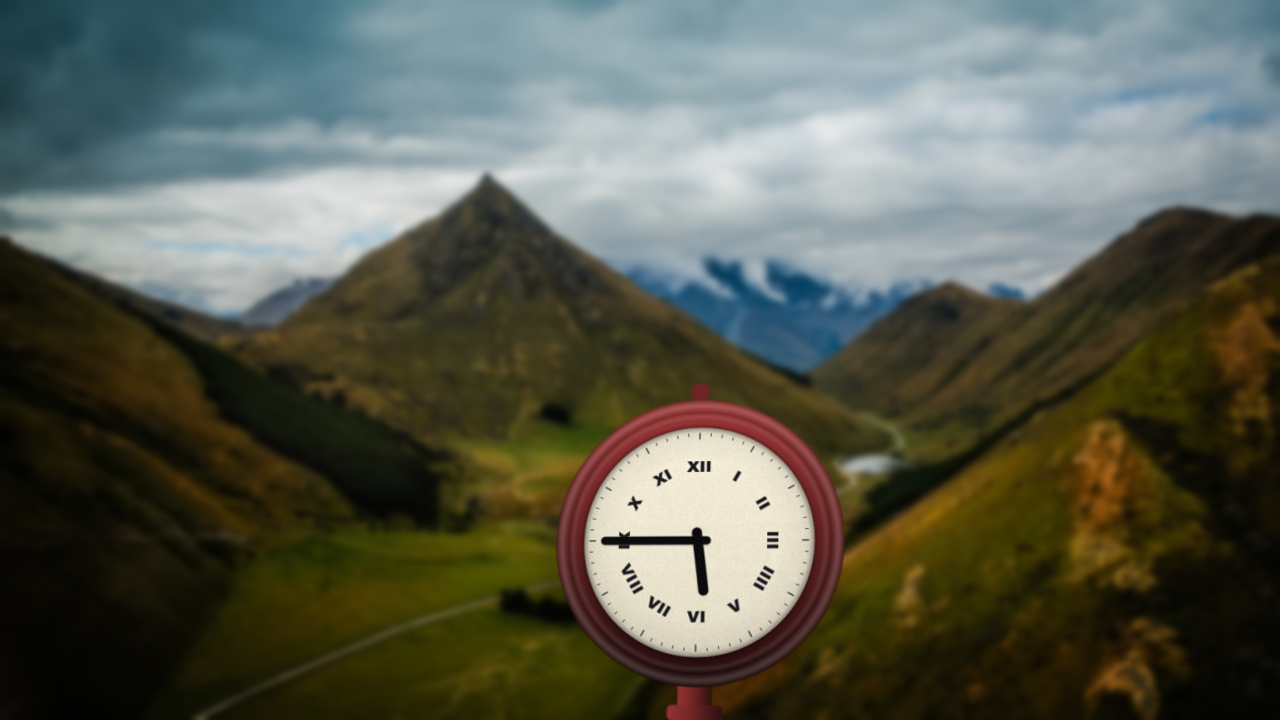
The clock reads 5,45
